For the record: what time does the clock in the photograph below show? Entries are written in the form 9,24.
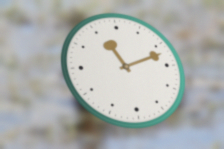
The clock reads 11,12
